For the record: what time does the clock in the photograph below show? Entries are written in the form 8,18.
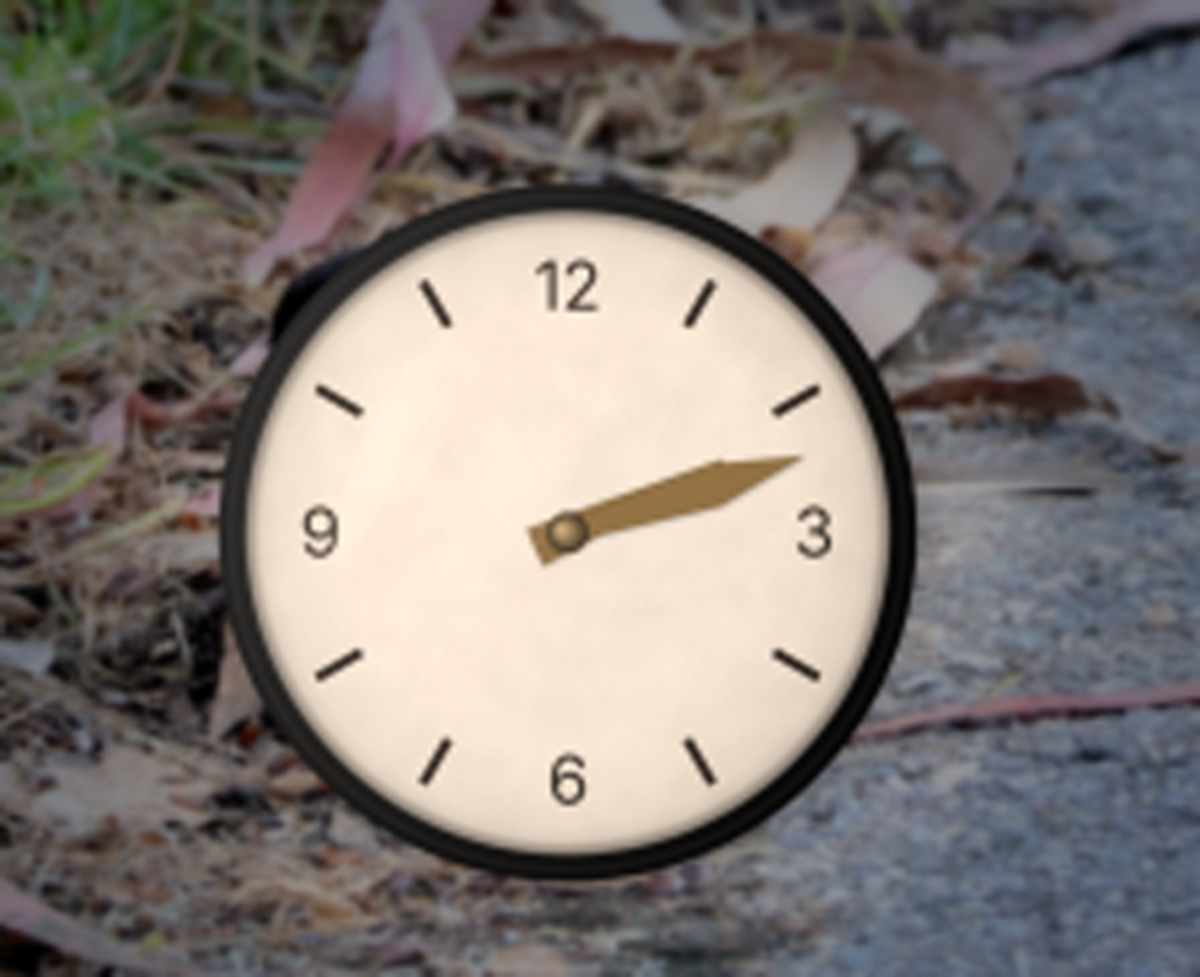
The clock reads 2,12
